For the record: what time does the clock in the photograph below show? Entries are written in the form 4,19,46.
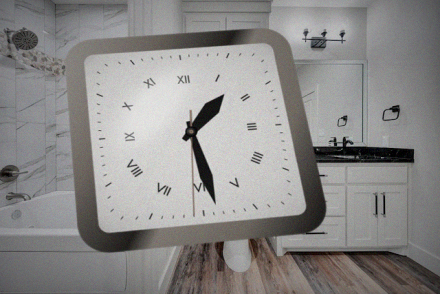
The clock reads 1,28,31
